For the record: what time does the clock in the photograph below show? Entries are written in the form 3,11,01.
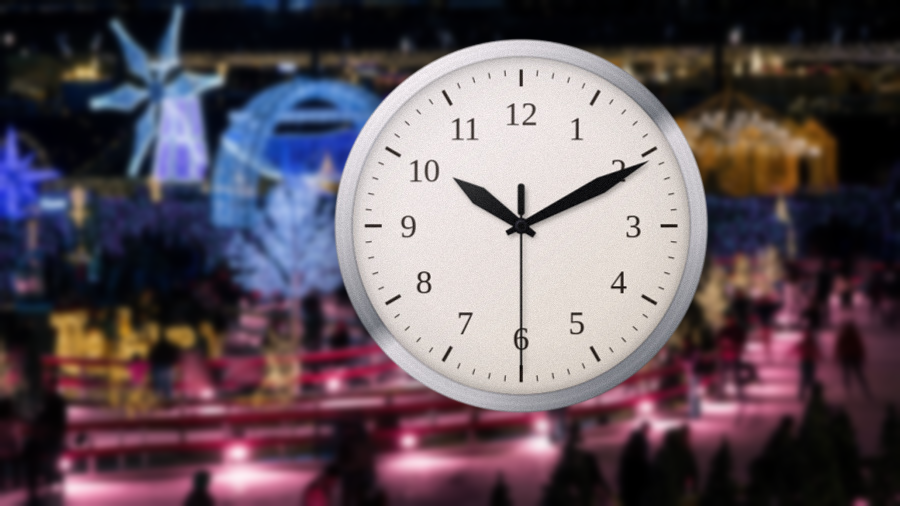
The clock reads 10,10,30
